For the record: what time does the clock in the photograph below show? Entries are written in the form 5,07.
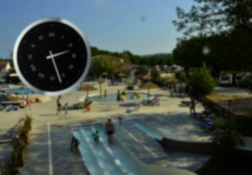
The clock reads 2,27
